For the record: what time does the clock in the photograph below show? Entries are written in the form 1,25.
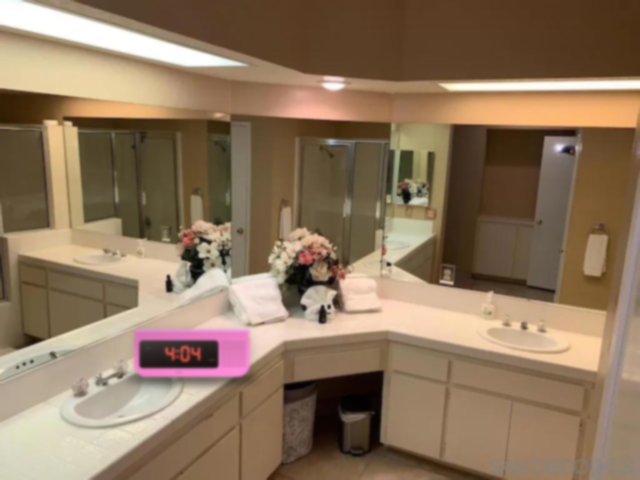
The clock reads 4,04
